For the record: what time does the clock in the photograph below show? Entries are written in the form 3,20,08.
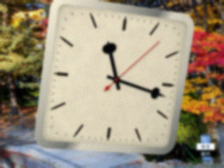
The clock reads 11,17,07
